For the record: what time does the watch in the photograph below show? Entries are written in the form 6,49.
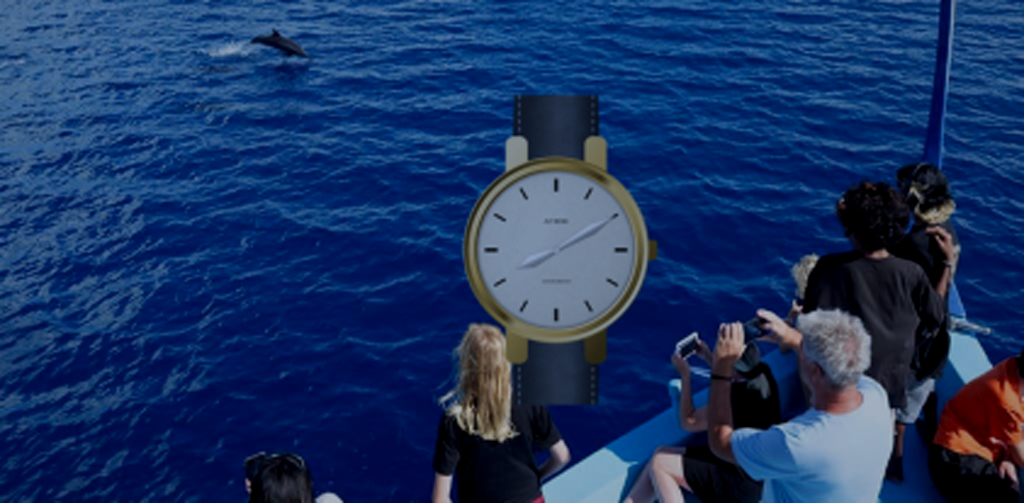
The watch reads 8,10
